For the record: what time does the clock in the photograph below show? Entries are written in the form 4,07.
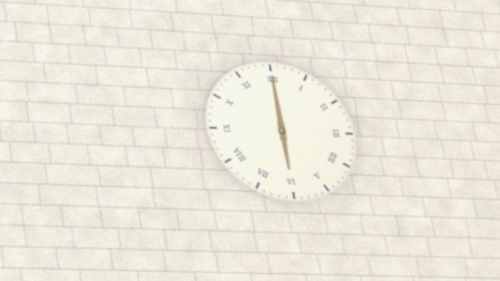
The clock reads 6,00
